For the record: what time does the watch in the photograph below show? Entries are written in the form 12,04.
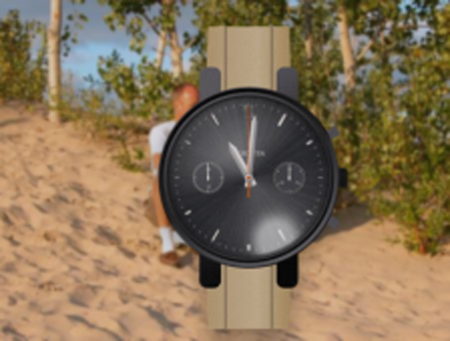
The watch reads 11,01
